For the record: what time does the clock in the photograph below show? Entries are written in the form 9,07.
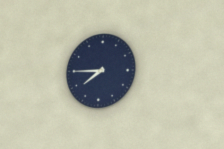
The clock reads 7,45
